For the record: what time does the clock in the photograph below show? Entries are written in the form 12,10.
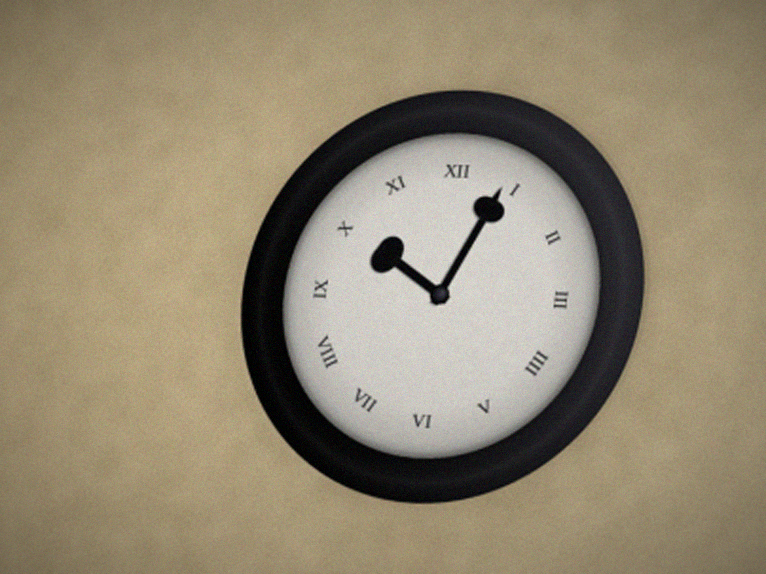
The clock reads 10,04
